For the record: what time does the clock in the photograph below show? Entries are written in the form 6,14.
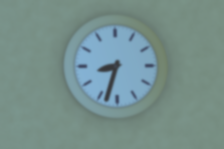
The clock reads 8,33
